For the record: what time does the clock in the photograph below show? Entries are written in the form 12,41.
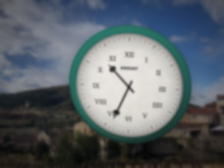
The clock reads 10,34
